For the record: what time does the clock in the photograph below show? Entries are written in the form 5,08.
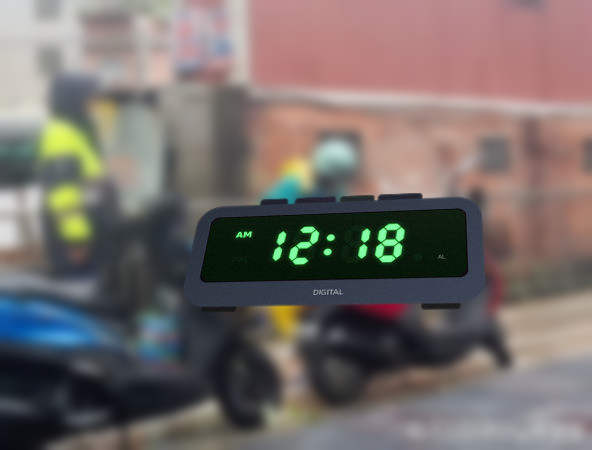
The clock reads 12,18
